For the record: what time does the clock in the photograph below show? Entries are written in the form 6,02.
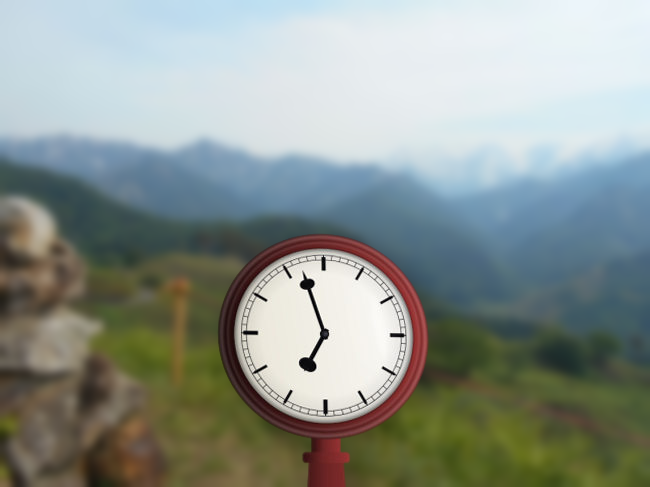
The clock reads 6,57
